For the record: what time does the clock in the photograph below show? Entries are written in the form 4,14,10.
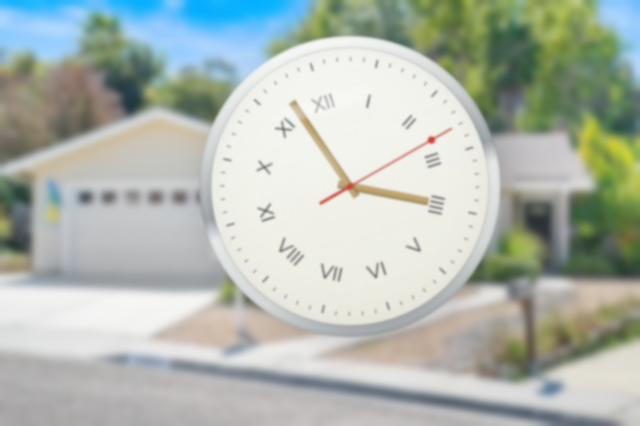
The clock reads 3,57,13
